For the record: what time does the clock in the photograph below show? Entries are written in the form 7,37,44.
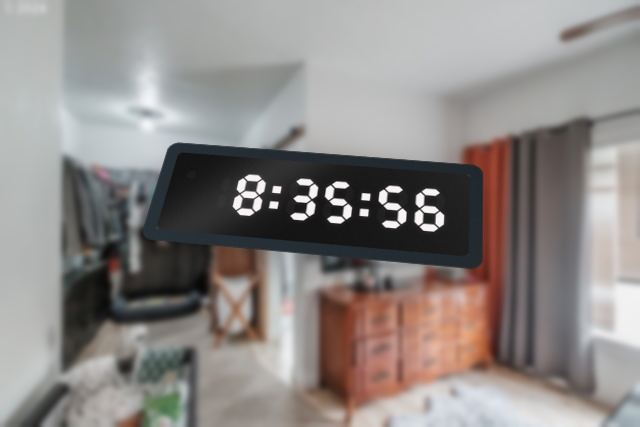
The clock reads 8,35,56
